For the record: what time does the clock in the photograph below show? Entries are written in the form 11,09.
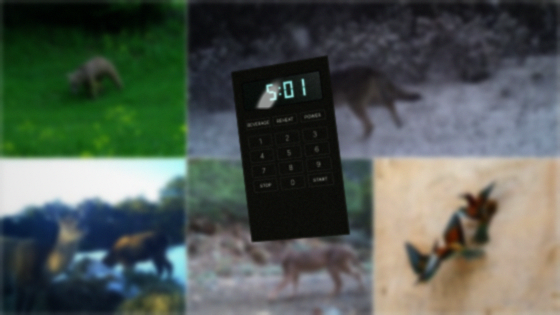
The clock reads 5,01
